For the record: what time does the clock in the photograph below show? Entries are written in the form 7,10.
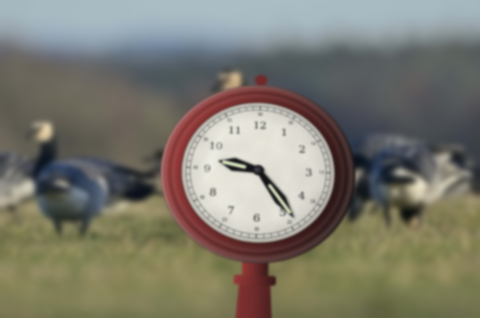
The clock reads 9,24
